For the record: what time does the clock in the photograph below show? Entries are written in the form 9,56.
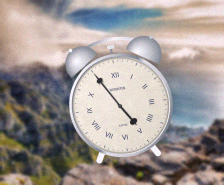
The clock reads 4,55
